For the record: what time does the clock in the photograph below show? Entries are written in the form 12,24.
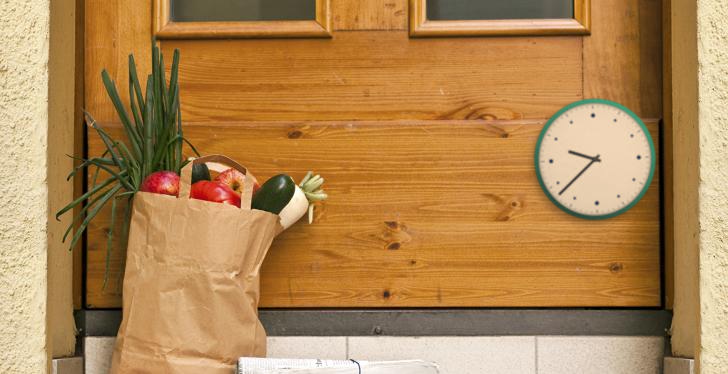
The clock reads 9,38
